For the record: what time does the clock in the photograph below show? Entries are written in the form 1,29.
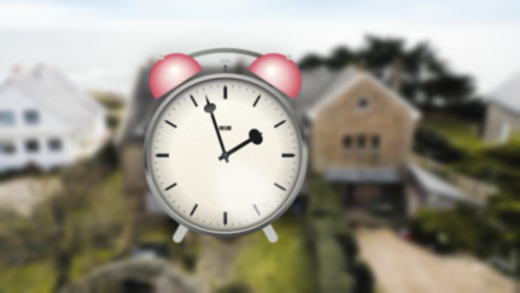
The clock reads 1,57
